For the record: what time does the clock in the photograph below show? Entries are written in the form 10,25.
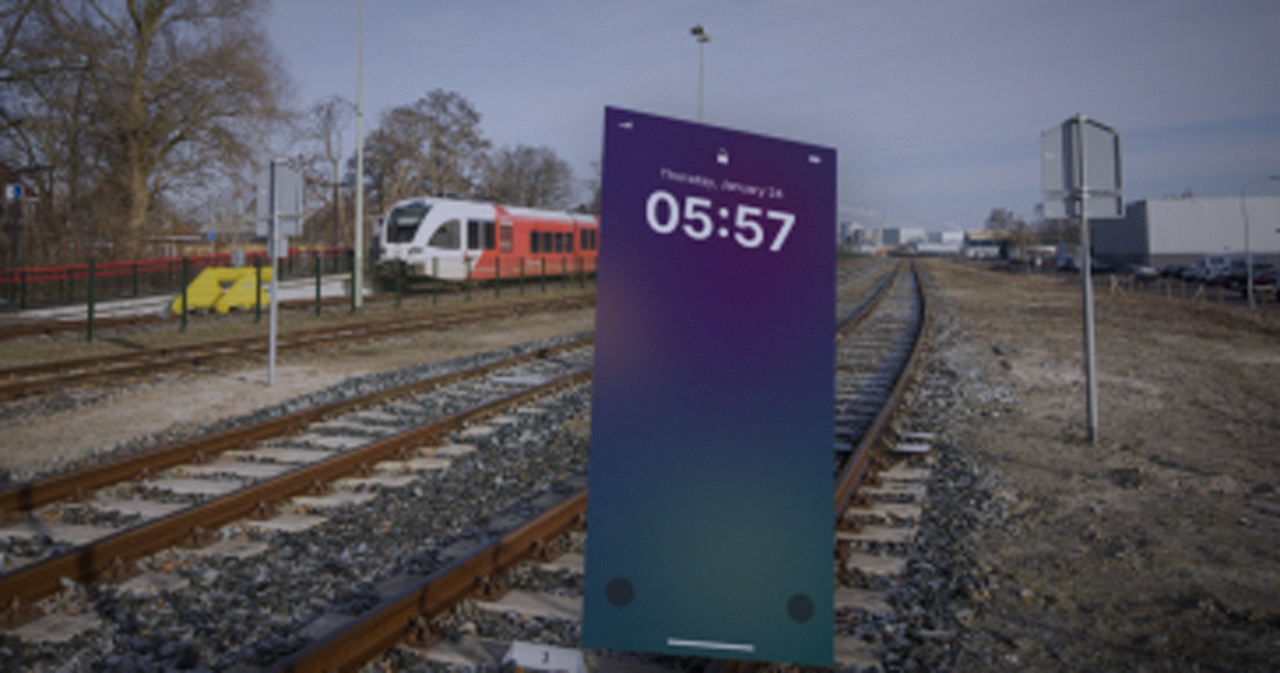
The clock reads 5,57
